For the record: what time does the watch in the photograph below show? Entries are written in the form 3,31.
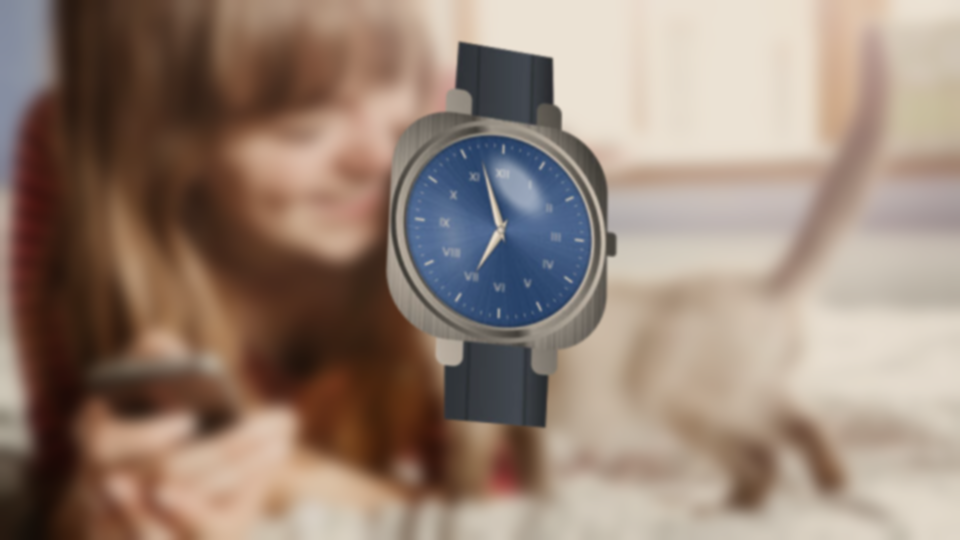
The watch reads 6,57
